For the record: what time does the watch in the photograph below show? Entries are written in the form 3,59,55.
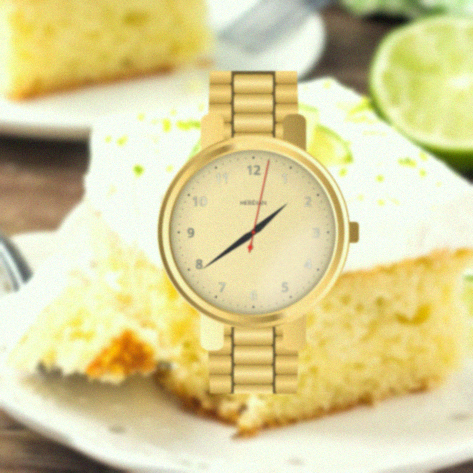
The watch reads 1,39,02
